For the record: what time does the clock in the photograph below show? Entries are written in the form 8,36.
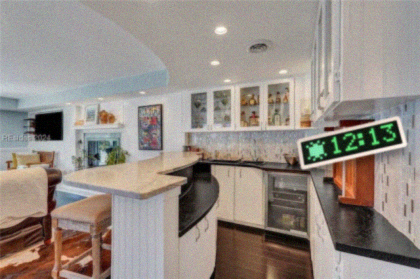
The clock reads 12,13
